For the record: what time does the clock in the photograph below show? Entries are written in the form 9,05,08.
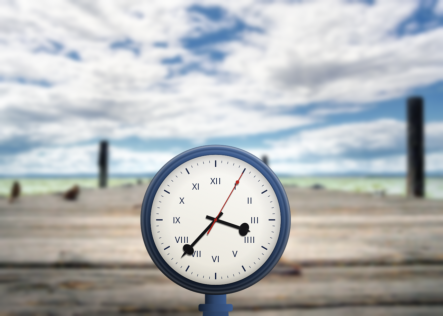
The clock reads 3,37,05
